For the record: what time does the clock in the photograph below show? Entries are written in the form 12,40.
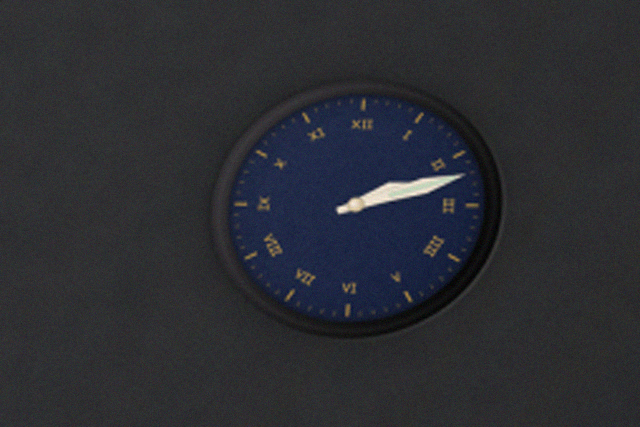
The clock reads 2,12
